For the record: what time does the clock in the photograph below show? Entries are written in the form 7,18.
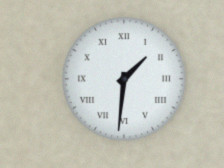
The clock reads 1,31
